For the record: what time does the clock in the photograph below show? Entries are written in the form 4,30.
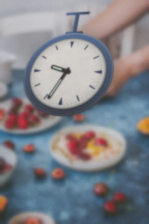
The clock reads 9,34
